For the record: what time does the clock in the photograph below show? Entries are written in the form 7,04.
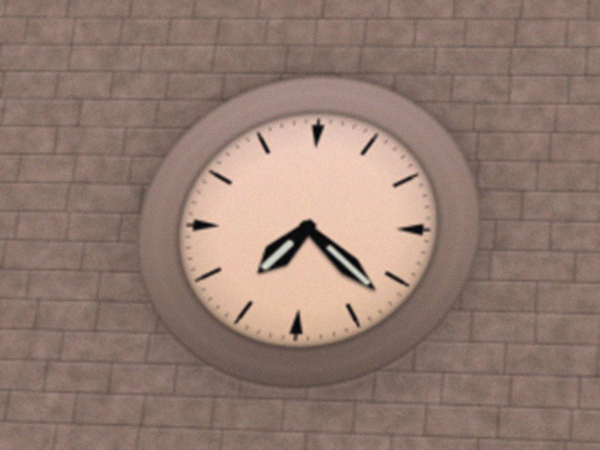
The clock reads 7,22
